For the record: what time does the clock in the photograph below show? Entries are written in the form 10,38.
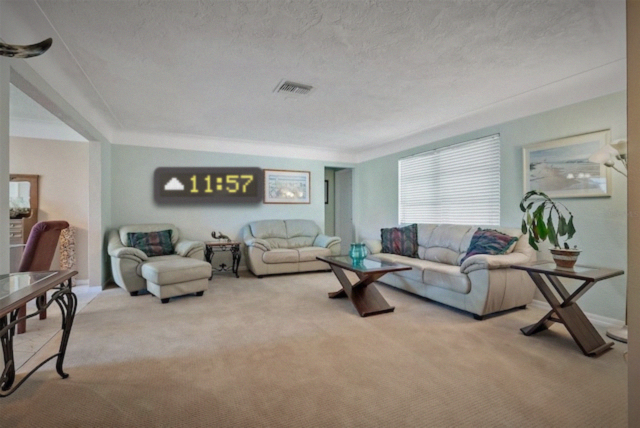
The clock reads 11,57
